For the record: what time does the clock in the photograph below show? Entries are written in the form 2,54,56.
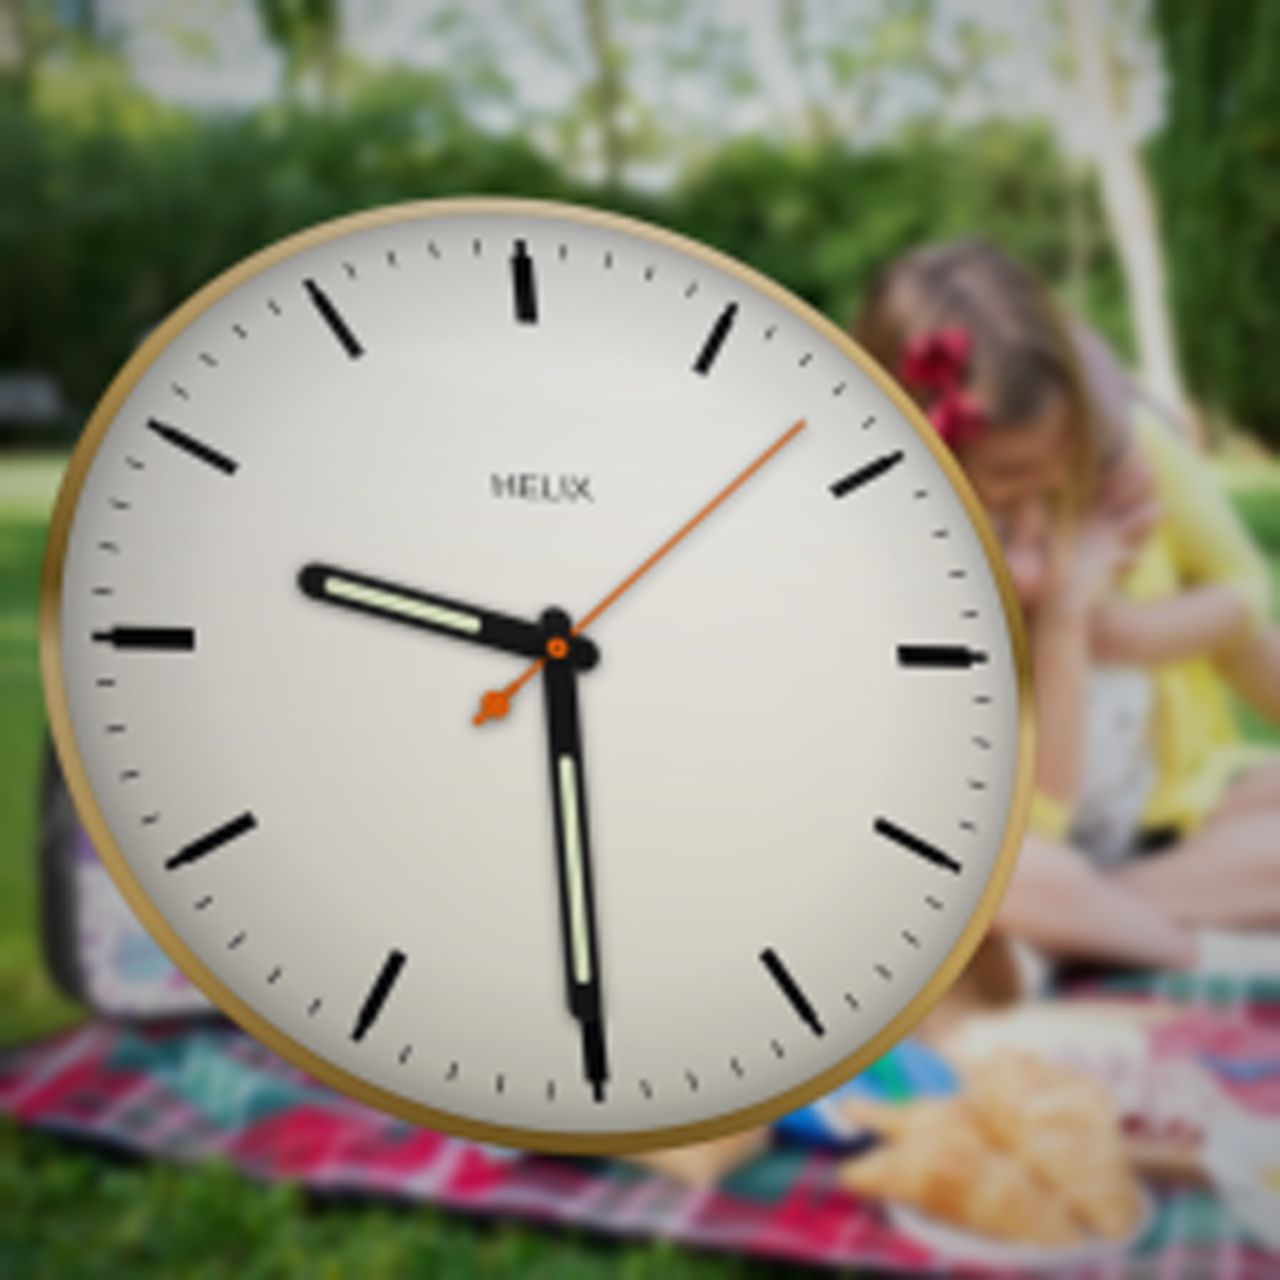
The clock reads 9,30,08
